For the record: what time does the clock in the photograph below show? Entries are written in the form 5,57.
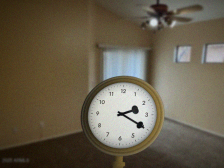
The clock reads 2,20
